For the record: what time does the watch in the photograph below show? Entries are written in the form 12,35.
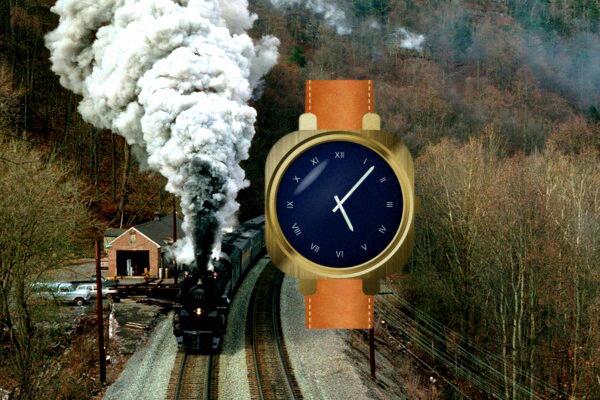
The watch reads 5,07
